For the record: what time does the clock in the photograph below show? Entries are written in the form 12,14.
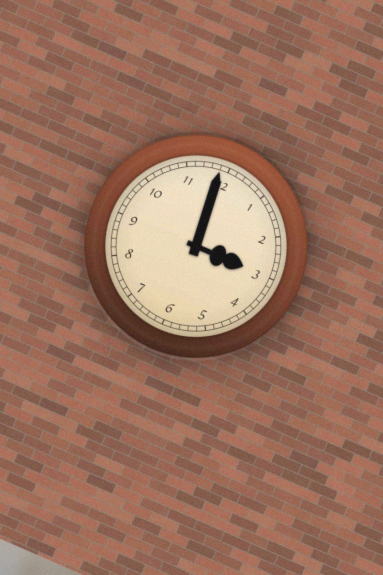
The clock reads 2,59
